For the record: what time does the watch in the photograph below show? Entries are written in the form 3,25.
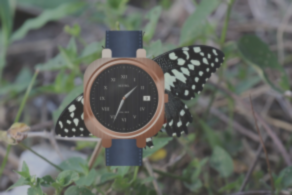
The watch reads 1,34
